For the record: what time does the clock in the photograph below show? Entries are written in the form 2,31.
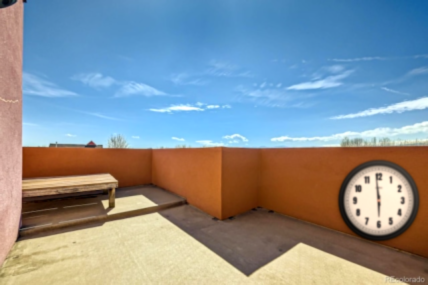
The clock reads 5,59
